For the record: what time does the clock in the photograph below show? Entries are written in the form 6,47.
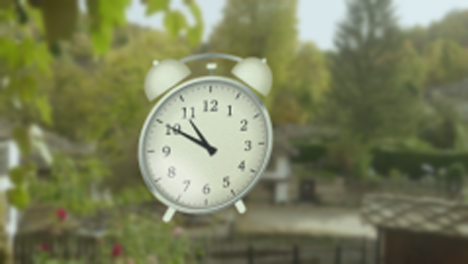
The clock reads 10,50
